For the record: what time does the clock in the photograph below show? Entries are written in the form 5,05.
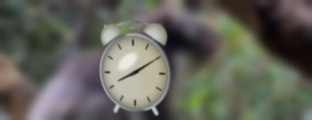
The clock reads 8,10
